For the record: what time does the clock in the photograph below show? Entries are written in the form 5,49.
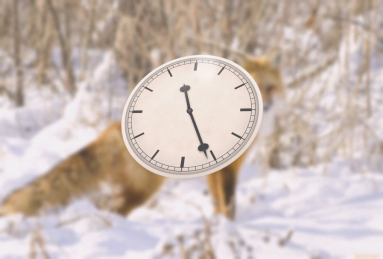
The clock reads 11,26
